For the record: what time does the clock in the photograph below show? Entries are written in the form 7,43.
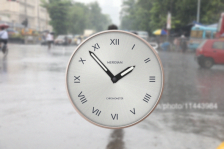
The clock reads 1,53
